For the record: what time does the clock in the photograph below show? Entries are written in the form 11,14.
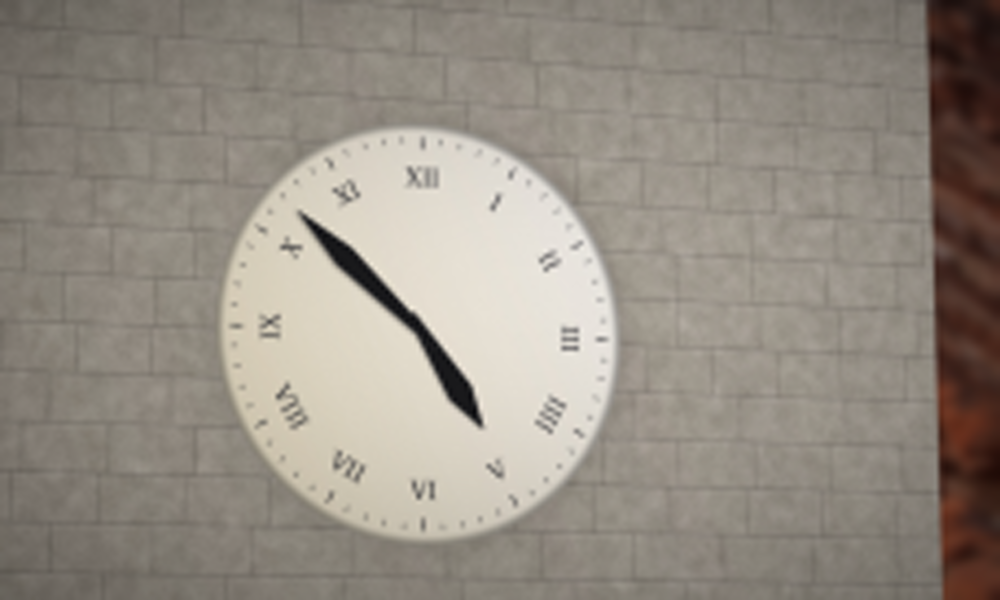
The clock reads 4,52
